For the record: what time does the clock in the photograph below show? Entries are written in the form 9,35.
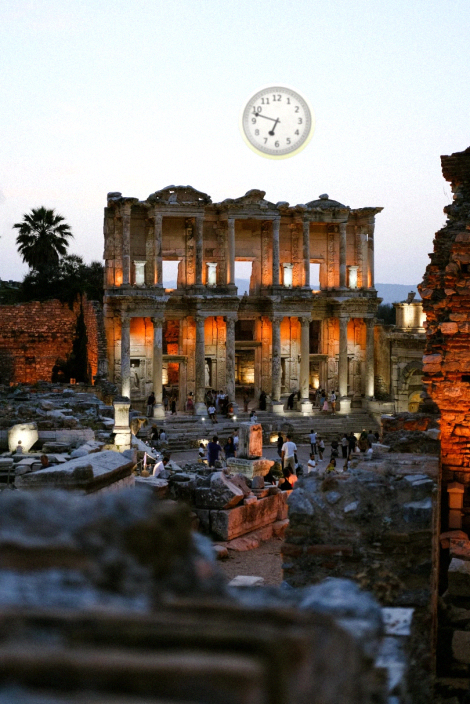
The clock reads 6,48
